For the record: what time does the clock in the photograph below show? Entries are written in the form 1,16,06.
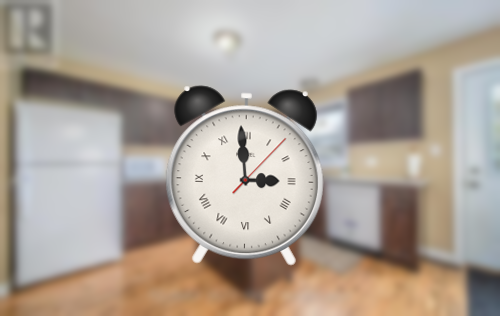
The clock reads 2,59,07
